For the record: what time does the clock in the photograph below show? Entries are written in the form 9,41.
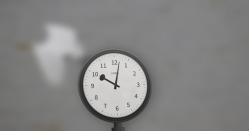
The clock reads 10,02
